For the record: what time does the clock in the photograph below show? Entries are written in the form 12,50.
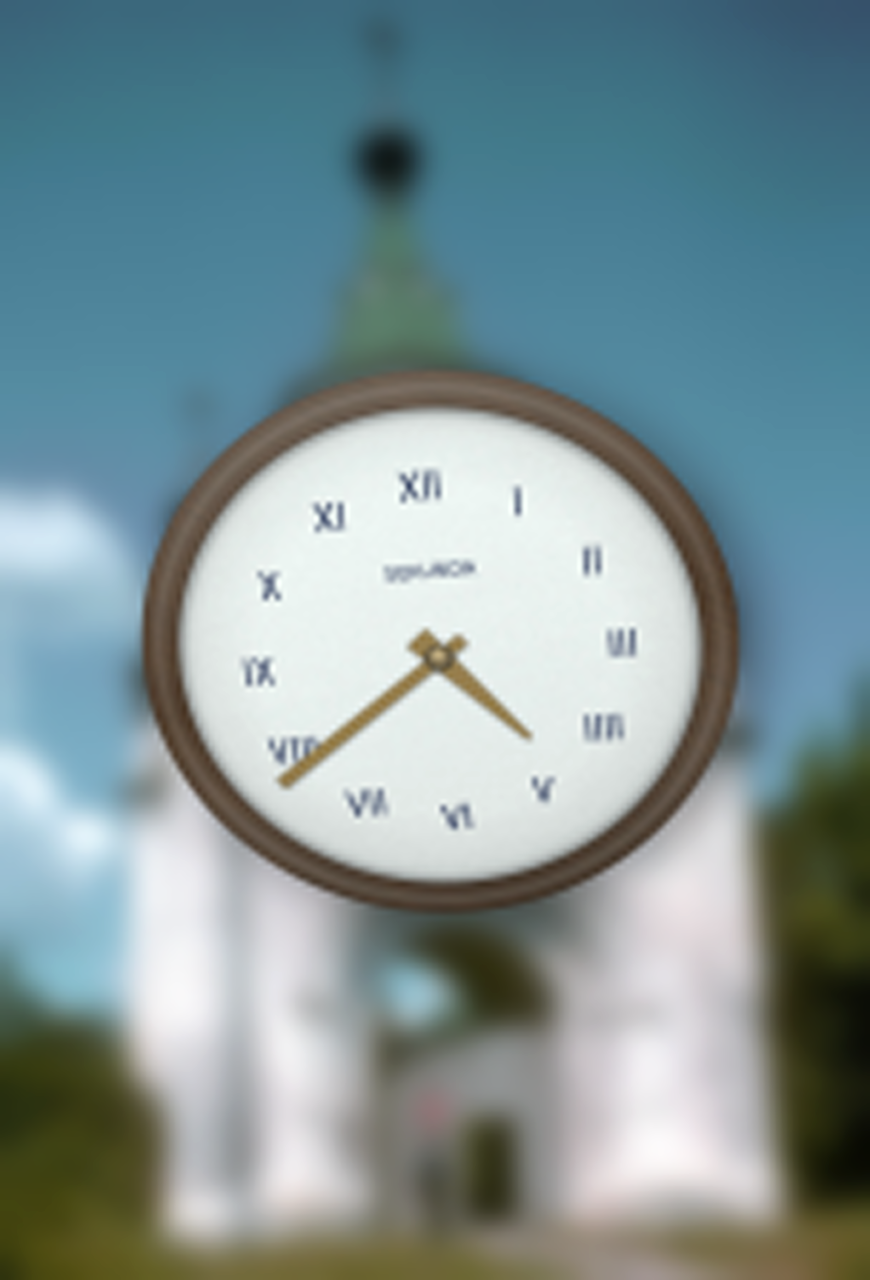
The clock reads 4,39
